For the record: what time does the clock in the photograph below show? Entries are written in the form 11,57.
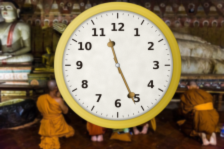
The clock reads 11,26
